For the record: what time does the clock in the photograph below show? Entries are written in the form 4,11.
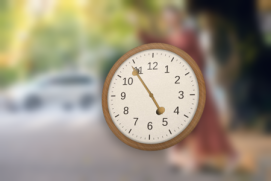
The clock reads 4,54
